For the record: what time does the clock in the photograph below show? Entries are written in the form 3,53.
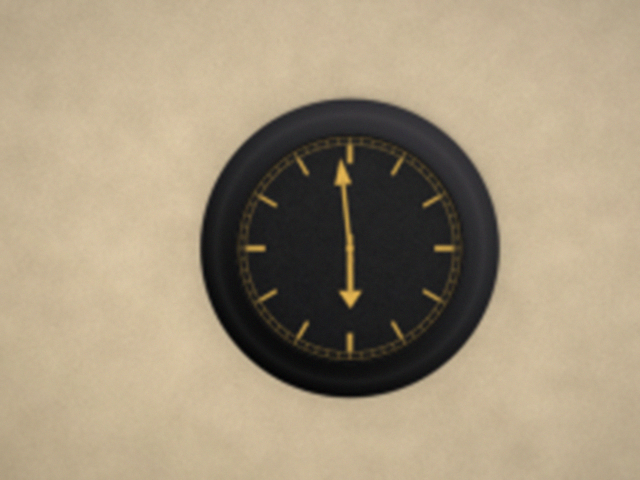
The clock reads 5,59
